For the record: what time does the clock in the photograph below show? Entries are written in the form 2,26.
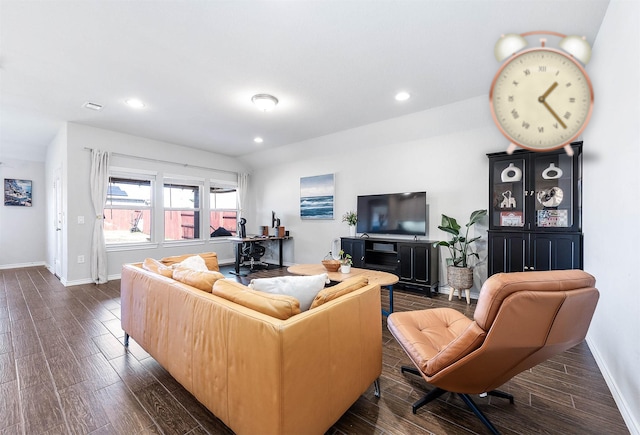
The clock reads 1,23
